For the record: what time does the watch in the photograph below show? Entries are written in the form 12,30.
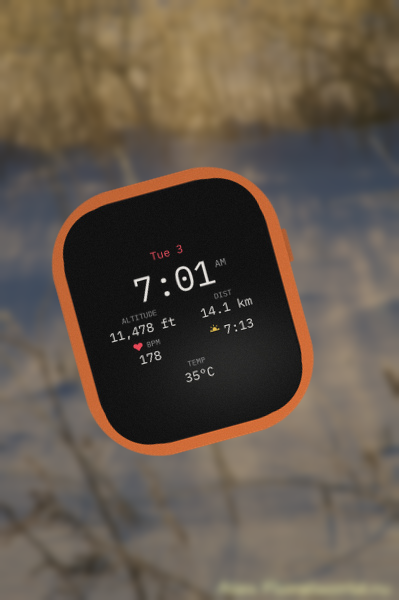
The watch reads 7,01
